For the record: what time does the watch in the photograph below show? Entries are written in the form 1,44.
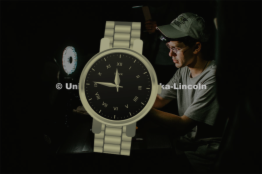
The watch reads 11,46
